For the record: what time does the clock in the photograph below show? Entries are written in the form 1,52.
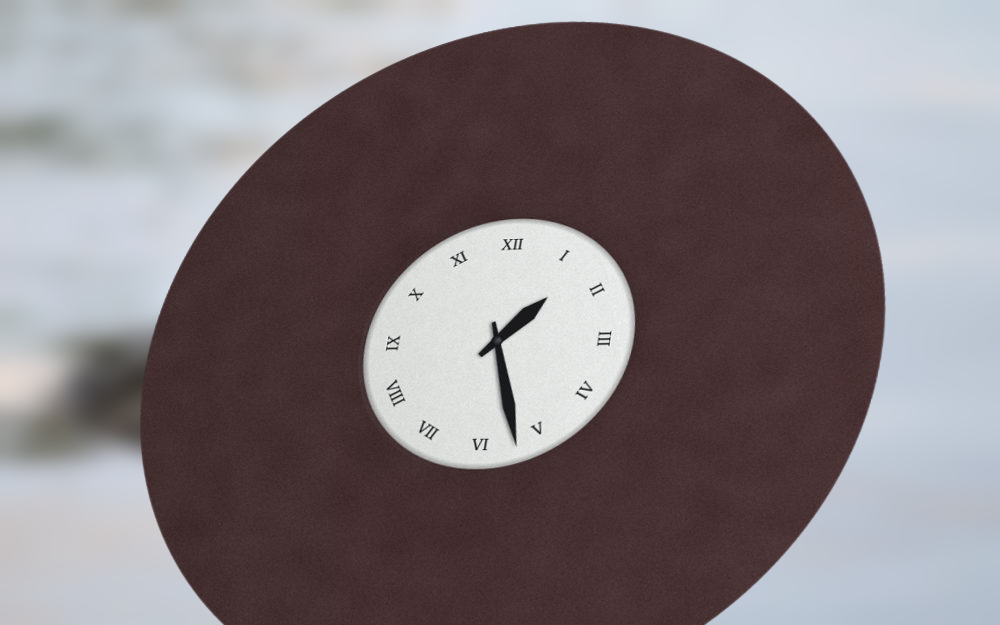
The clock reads 1,27
